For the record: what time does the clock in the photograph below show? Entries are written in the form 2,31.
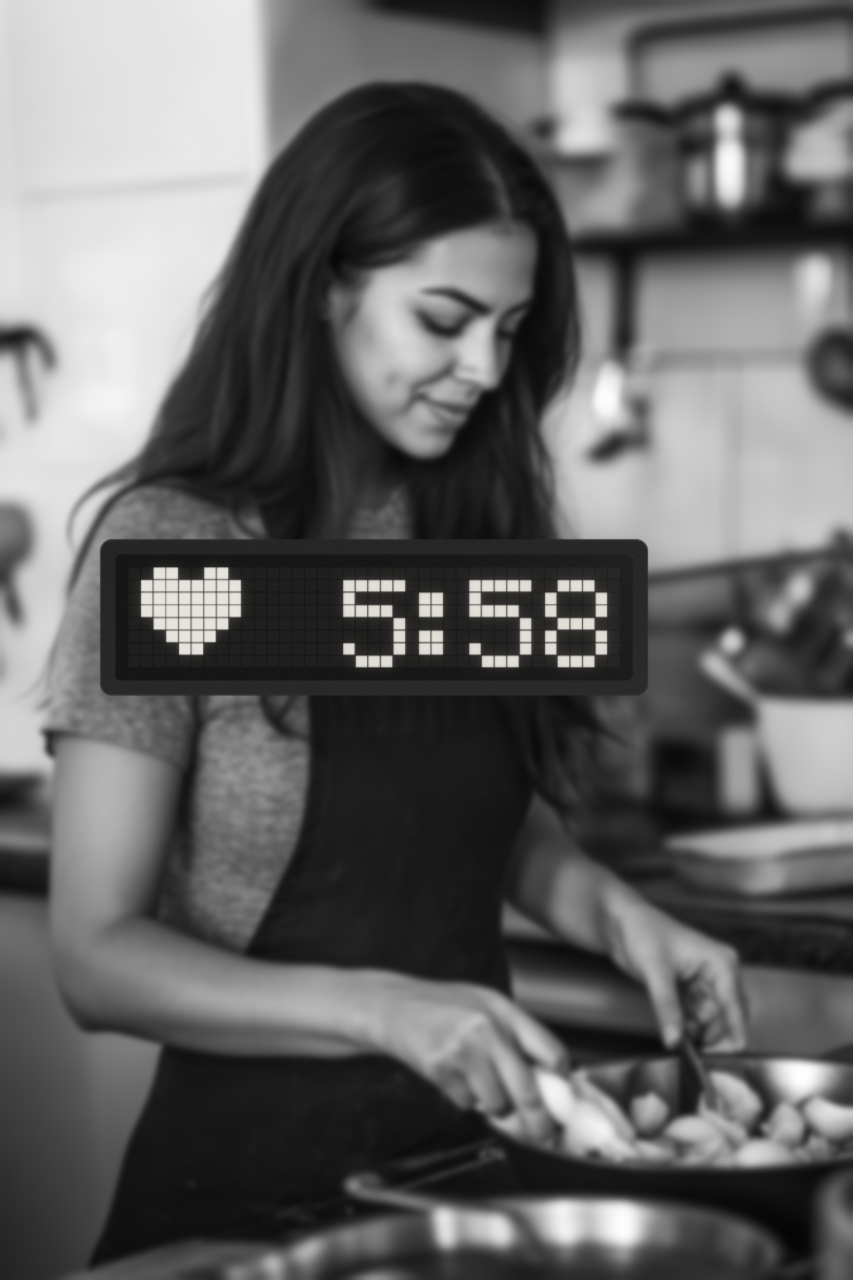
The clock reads 5,58
